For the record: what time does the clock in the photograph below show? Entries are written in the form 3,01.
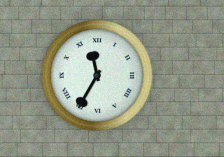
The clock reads 11,35
